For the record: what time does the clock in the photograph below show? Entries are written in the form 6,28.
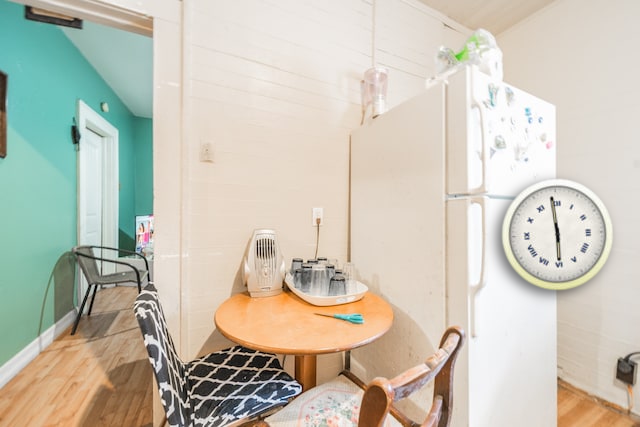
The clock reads 5,59
